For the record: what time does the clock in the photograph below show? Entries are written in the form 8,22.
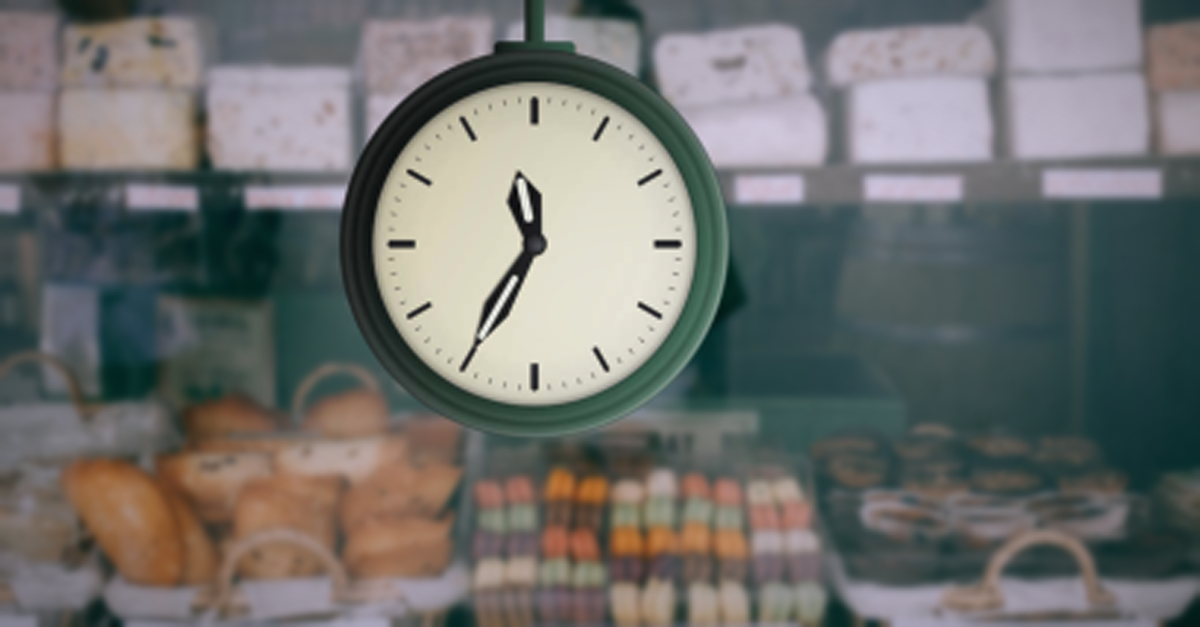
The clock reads 11,35
